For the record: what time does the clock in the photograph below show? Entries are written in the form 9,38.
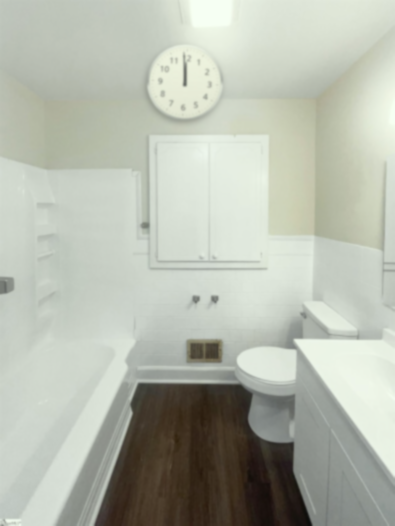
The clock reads 11,59
